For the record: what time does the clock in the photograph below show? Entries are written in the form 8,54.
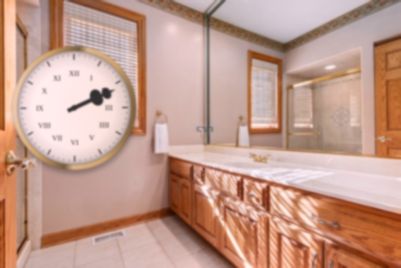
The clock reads 2,11
